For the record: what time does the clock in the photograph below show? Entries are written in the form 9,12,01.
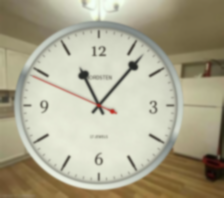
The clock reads 11,06,49
